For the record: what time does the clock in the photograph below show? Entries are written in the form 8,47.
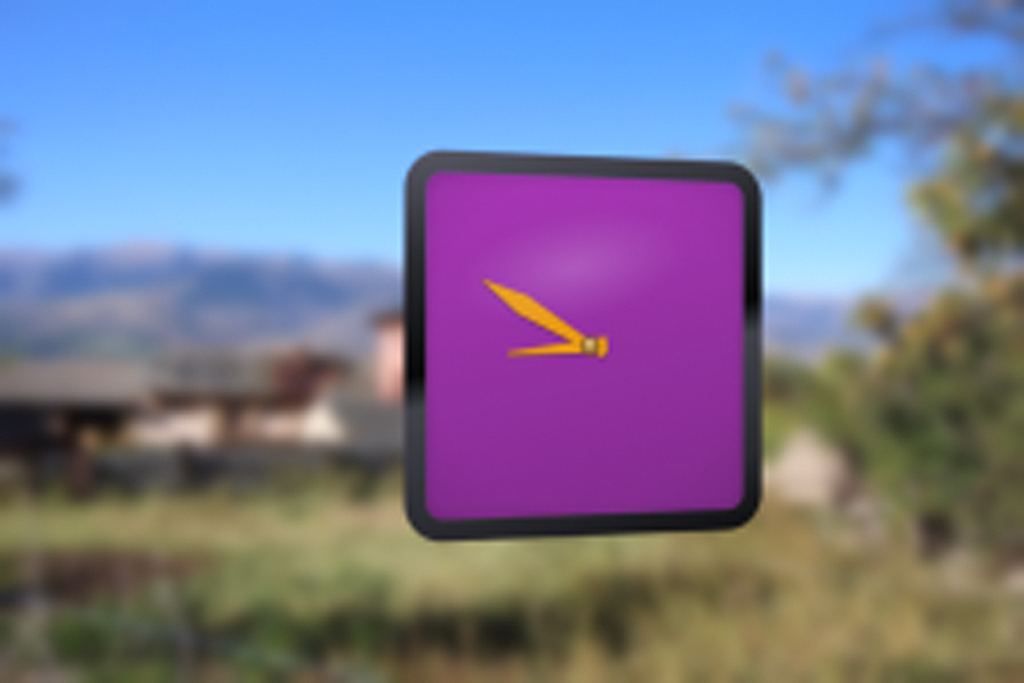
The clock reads 8,50
